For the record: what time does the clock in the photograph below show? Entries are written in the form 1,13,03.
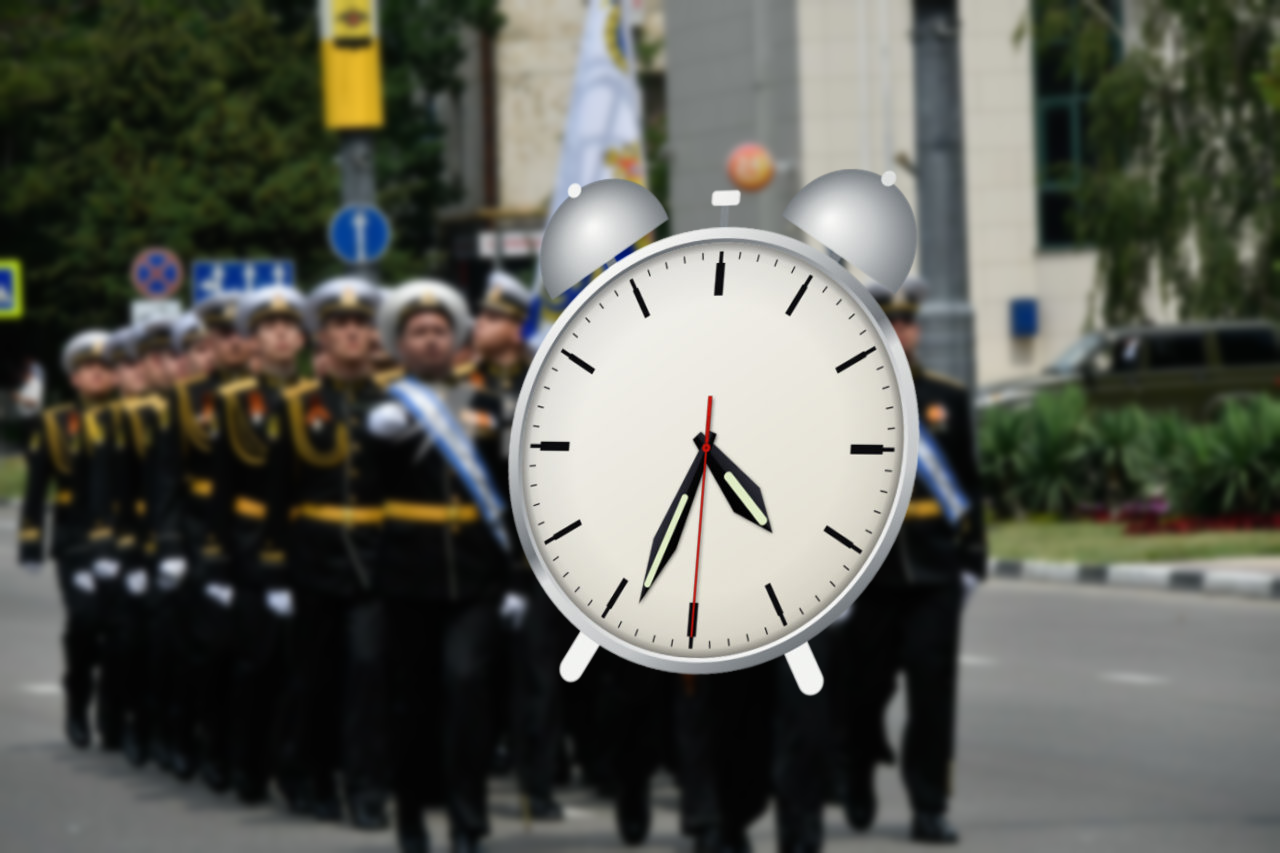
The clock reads 4,33,30
